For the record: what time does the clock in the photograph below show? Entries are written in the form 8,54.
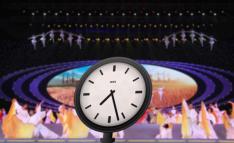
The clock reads 7,27
